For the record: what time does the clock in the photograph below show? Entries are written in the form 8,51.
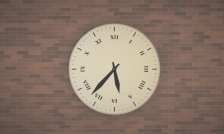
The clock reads 5,37
